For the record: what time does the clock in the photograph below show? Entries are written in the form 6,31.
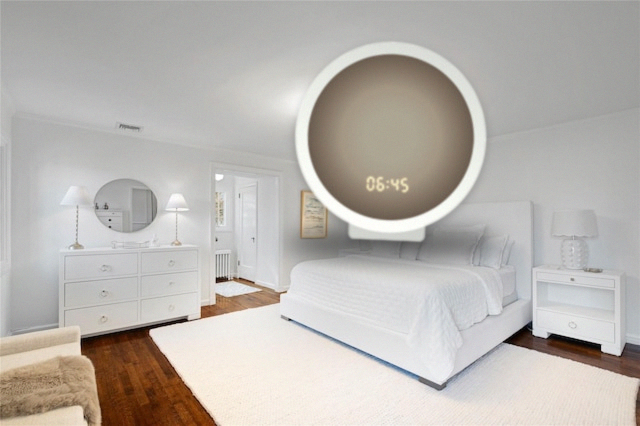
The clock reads 6,45
